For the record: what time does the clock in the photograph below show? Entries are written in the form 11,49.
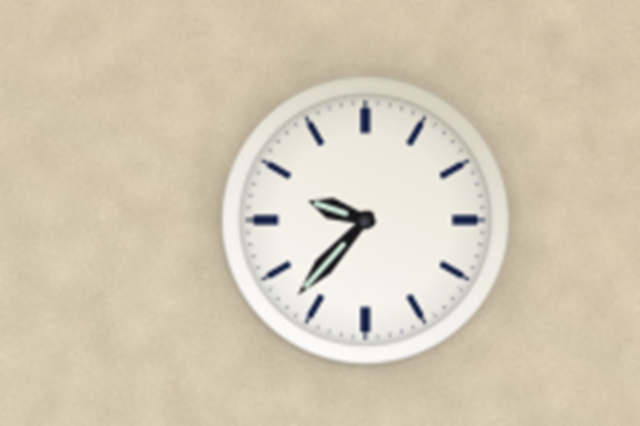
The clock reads 9,37
